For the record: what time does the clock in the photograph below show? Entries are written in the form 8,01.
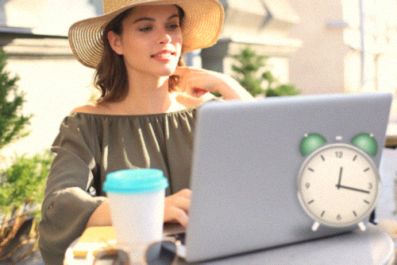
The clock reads 12,17
